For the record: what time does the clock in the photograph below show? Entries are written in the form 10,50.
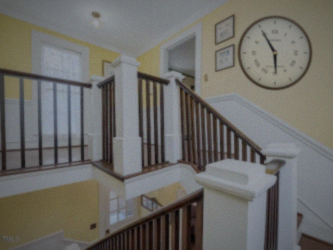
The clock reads 5,55
